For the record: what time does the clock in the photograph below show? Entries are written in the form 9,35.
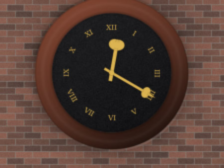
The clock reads 12,20
